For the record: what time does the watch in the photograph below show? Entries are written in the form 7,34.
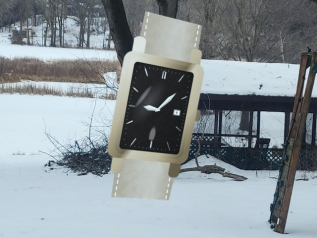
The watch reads 9,07
